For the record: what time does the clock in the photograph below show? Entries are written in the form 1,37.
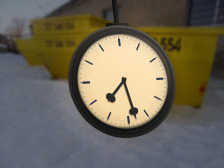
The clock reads 7,28
